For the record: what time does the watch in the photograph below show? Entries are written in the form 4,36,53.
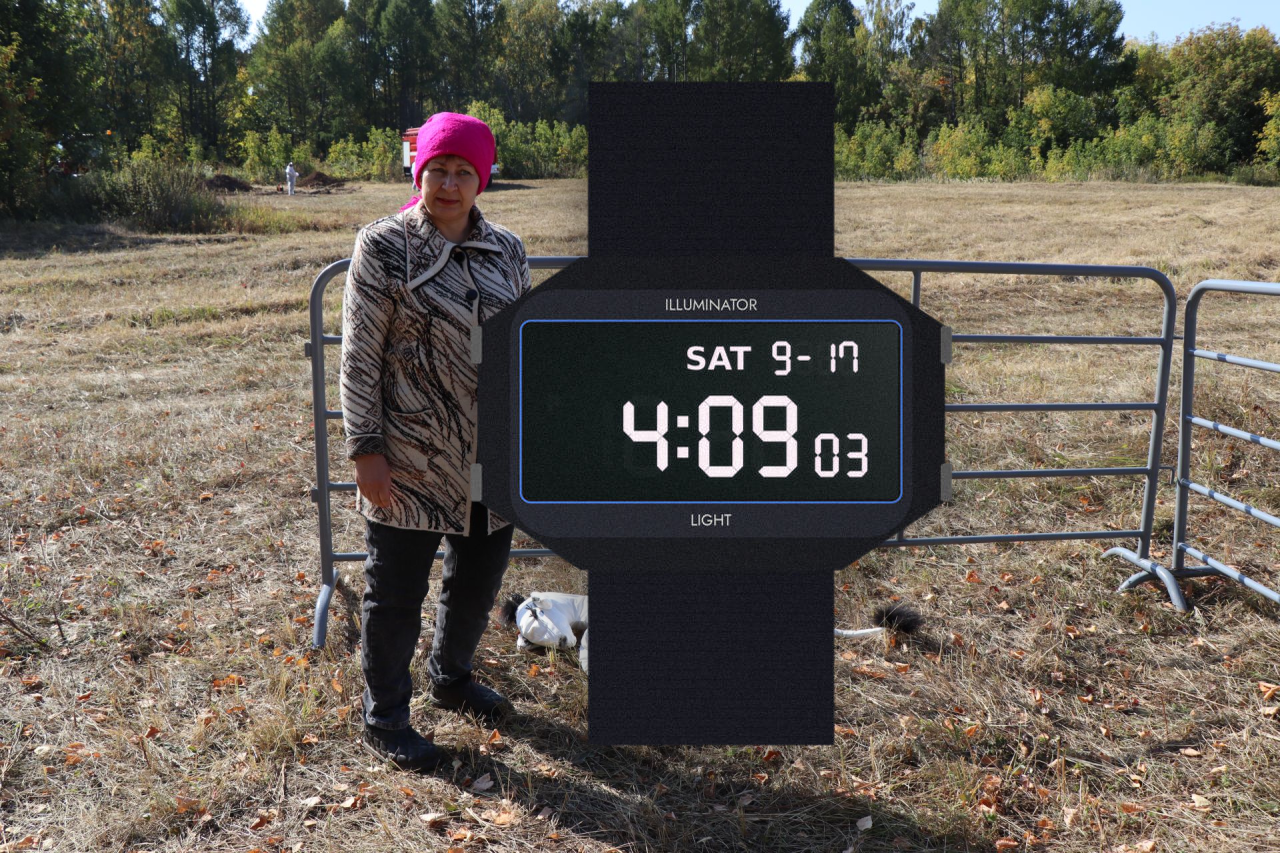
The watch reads 4,09,03
